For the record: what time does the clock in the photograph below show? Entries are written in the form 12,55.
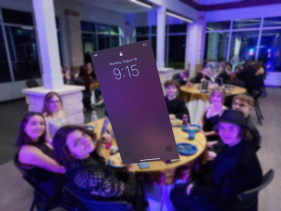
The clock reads 9,15
